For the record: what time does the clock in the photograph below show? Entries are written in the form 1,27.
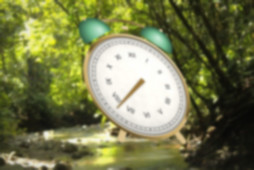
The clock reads 7,38
